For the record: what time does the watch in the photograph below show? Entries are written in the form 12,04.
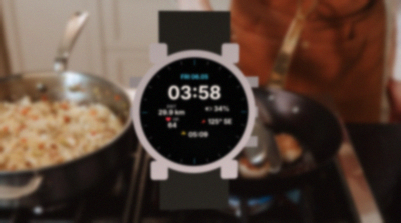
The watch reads 3,58
